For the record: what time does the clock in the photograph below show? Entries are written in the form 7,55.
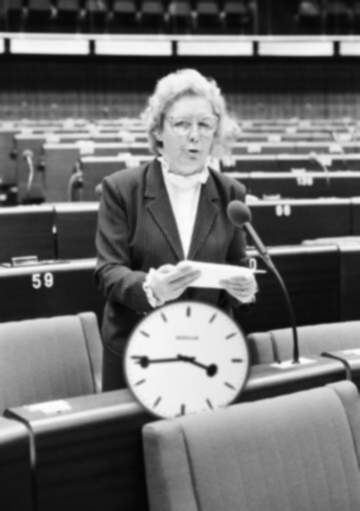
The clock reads 3,44
